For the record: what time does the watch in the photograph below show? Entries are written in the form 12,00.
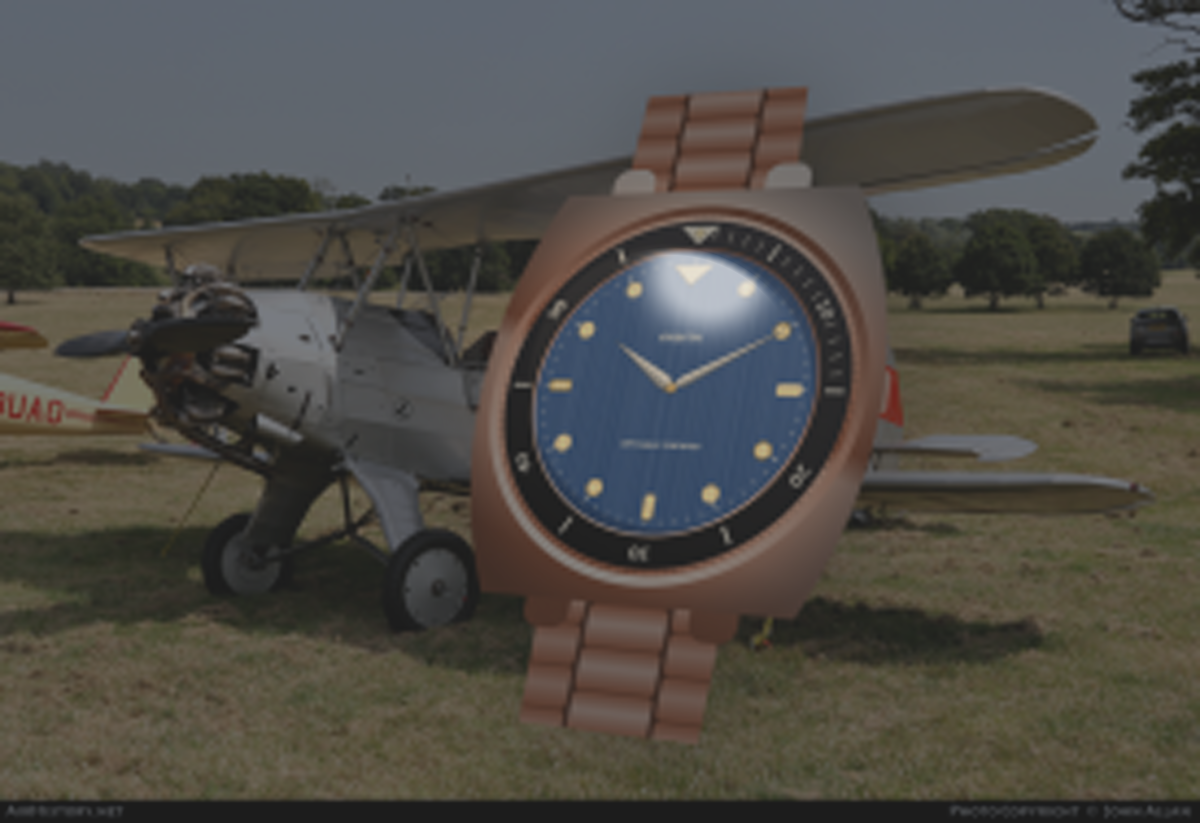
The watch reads 10,10
